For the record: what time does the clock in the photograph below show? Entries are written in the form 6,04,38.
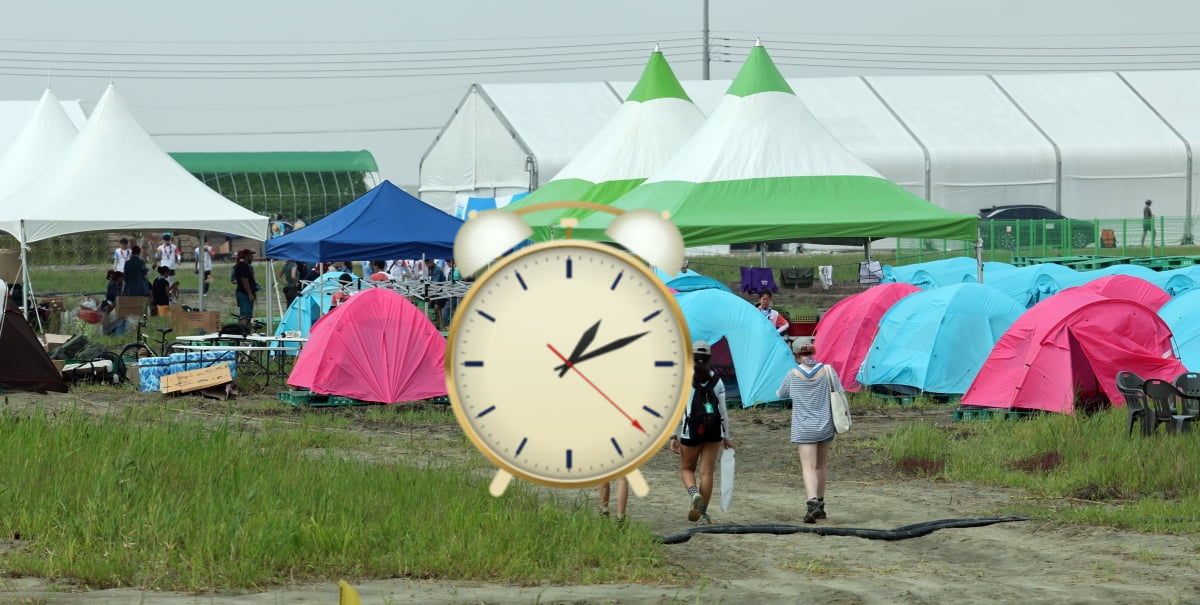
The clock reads 1,11,22
